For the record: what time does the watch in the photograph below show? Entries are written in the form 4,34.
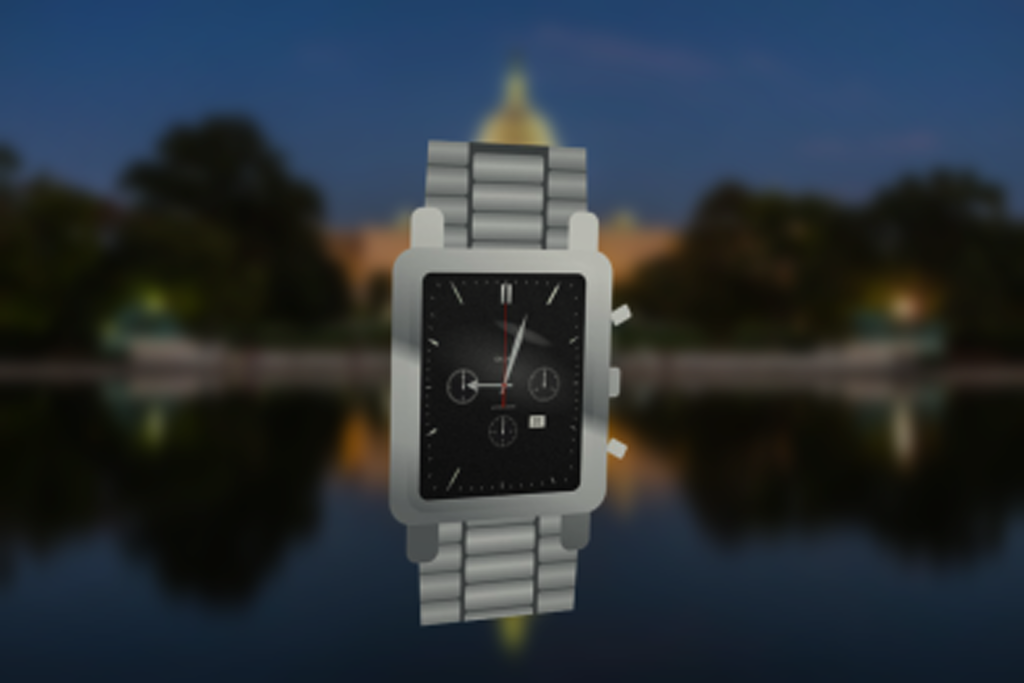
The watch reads 9,03
